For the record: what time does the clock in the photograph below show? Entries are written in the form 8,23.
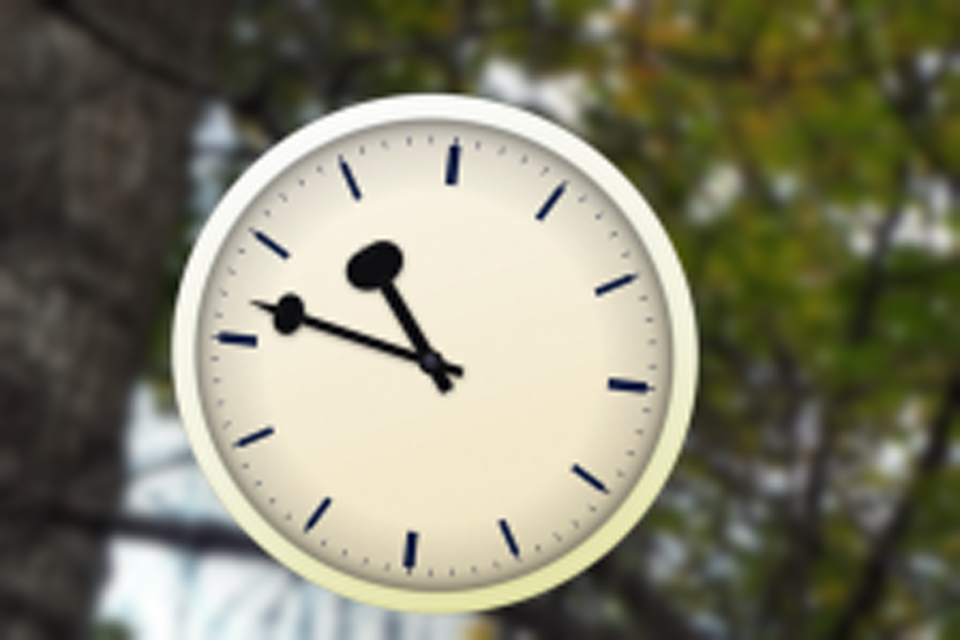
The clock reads 10,47
